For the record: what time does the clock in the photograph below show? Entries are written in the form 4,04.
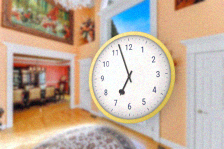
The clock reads 6,57
